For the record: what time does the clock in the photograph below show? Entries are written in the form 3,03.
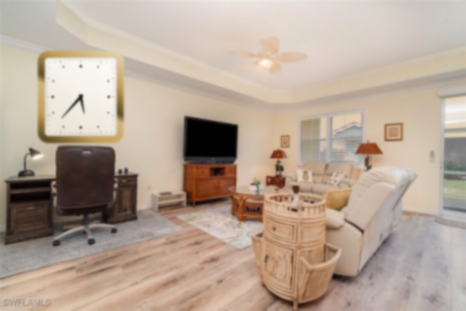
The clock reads 5,37
